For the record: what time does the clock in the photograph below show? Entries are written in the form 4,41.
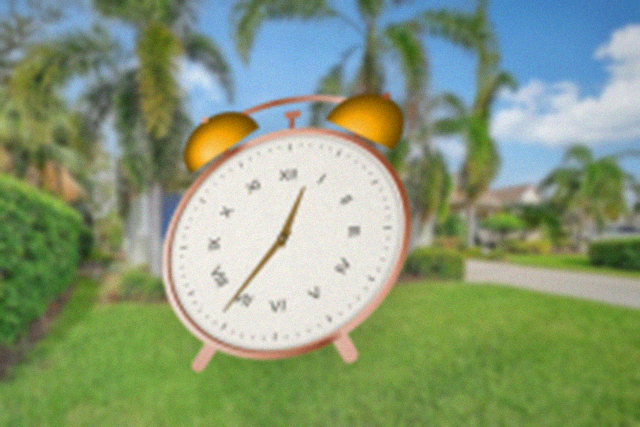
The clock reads 12,36
